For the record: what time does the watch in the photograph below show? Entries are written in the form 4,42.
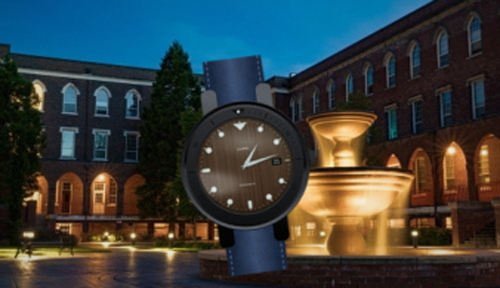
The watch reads 1,13
